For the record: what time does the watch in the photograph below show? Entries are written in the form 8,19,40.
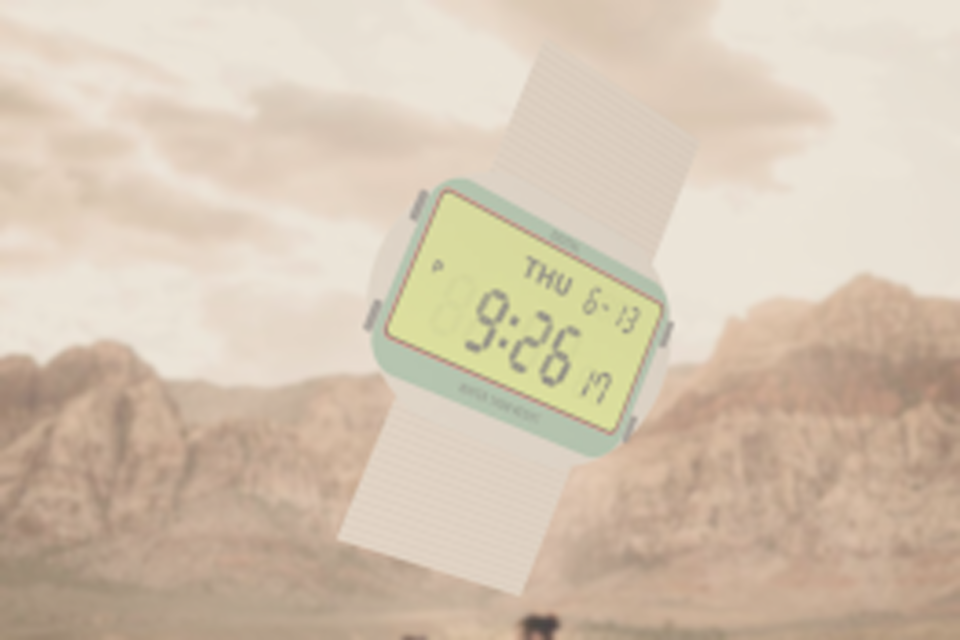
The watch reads 9,26,17
